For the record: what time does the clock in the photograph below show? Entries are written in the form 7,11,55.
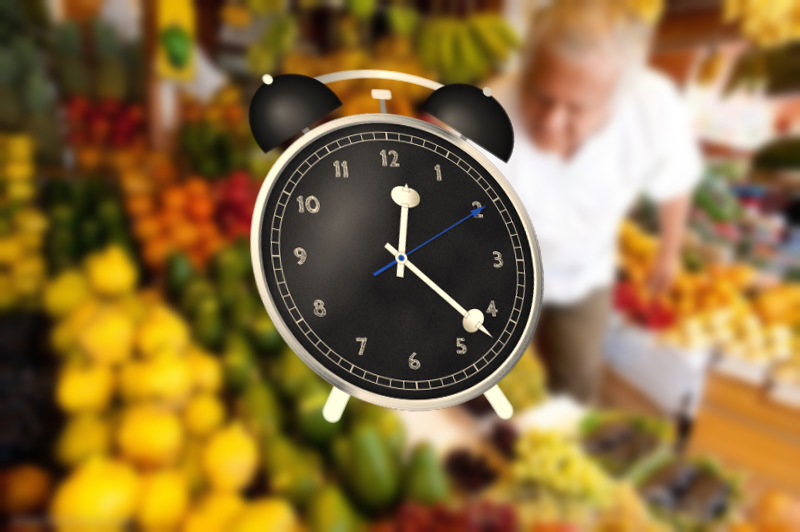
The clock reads 12,22,10
